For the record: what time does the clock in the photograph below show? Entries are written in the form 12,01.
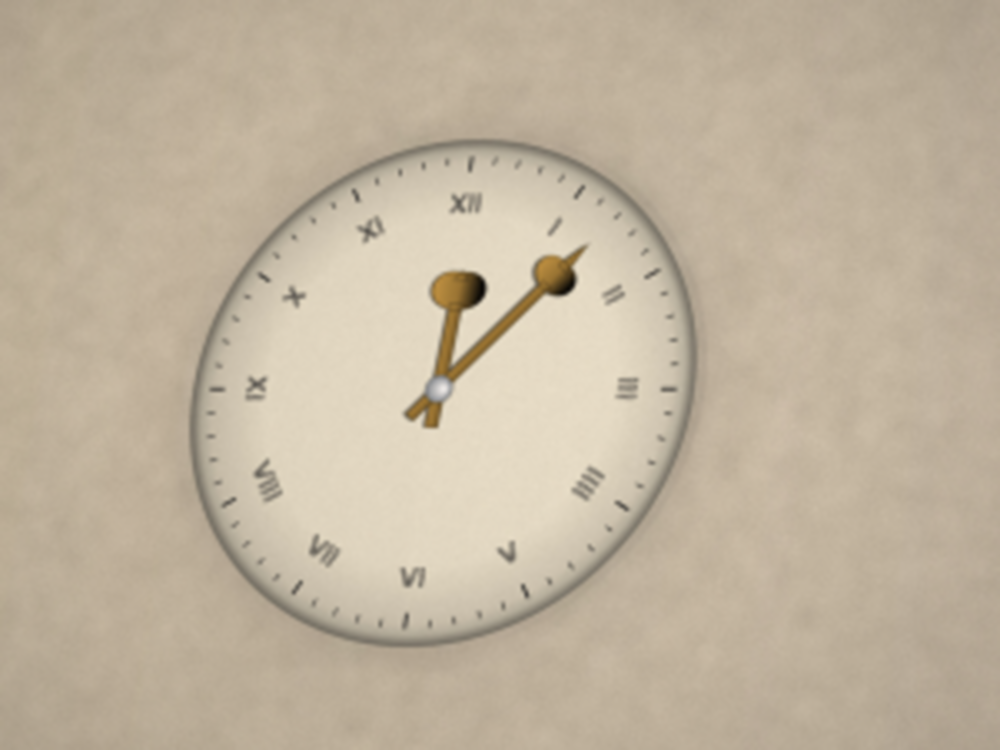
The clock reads 12,07
